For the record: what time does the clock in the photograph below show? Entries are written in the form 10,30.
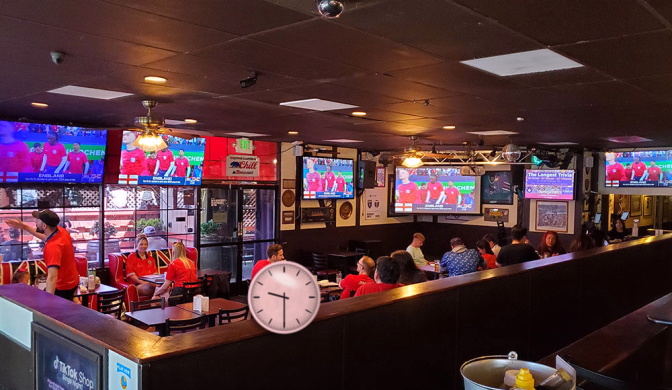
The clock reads 9,30
